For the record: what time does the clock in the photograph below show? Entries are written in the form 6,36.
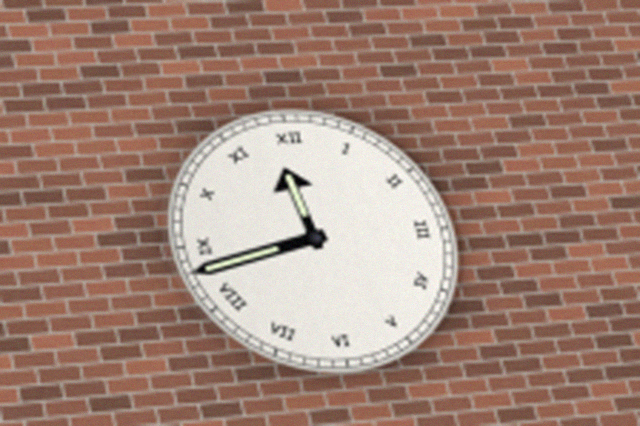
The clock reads 11,43
